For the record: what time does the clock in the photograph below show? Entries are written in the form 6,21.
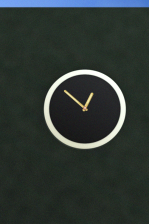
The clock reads 12,52
